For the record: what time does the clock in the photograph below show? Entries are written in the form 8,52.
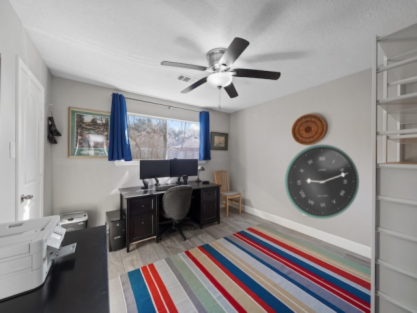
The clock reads 9,12
